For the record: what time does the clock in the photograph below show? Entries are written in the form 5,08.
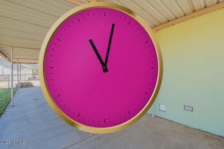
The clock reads 11,02
